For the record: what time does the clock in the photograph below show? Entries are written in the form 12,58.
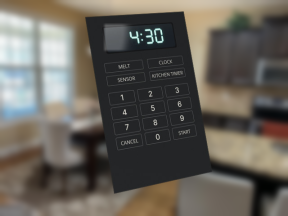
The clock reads 4,30
